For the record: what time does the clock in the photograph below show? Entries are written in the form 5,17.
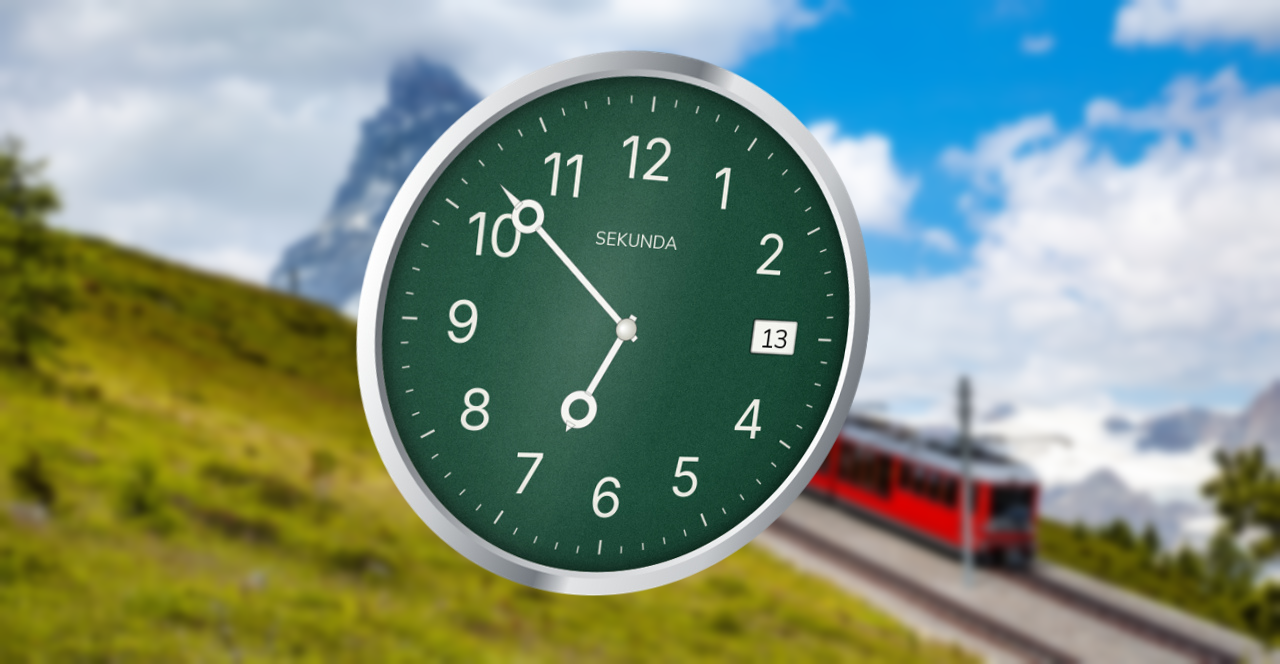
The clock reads 6,52
